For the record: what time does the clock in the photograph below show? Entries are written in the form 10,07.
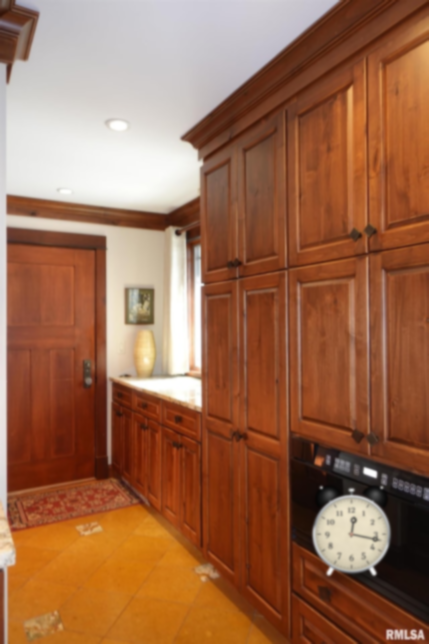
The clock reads 12,17
